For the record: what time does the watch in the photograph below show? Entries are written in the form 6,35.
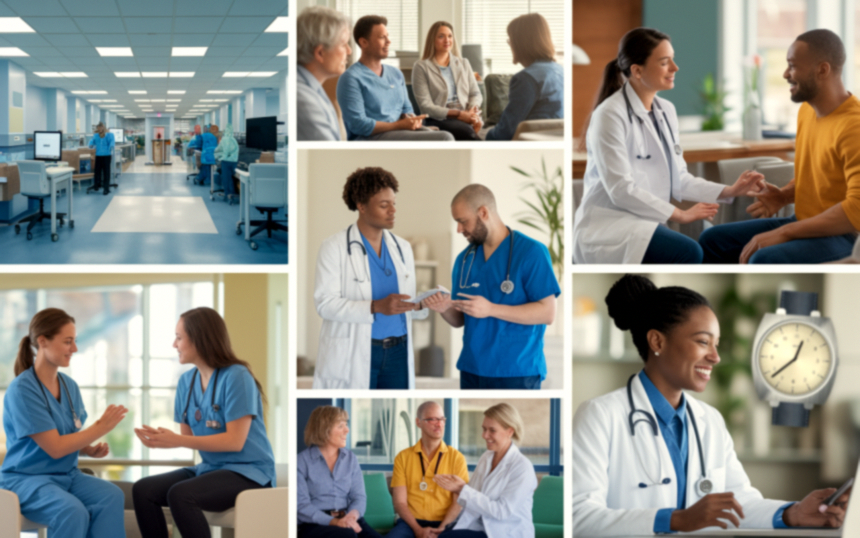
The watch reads 12,38
